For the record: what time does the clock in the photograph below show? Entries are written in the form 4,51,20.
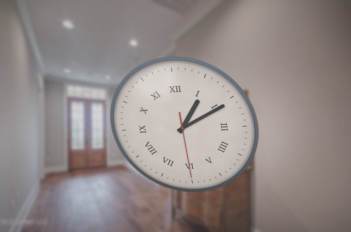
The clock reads 1,10,30
